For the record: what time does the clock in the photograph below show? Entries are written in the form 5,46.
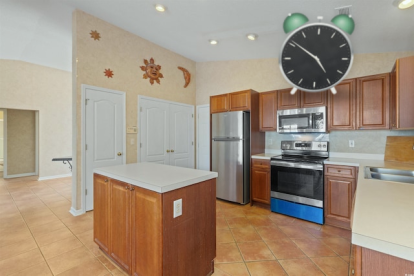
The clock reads 4,51
